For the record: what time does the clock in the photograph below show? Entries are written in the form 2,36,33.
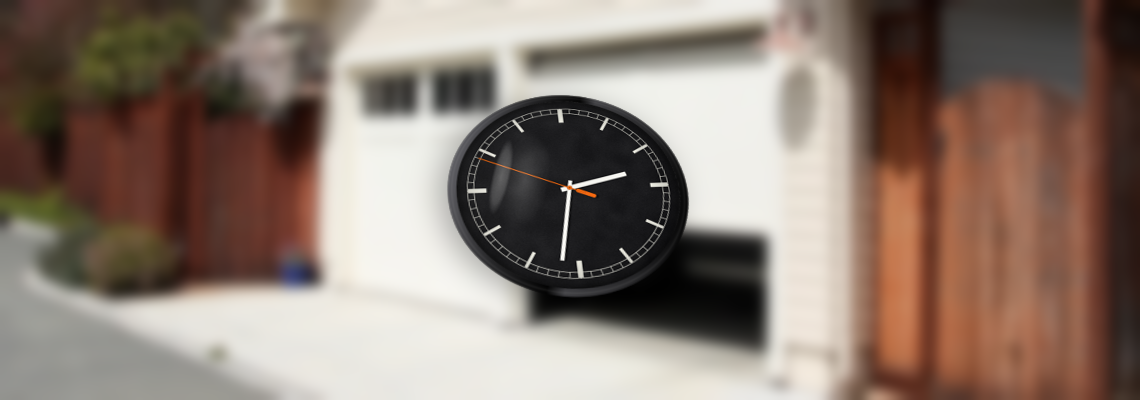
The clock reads 2,31,49
